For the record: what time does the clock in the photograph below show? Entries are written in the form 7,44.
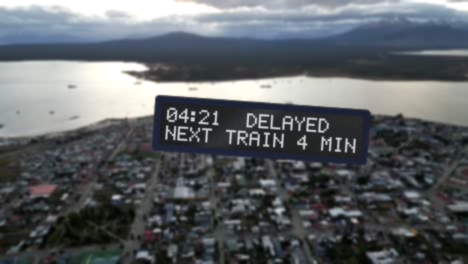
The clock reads 4,21
